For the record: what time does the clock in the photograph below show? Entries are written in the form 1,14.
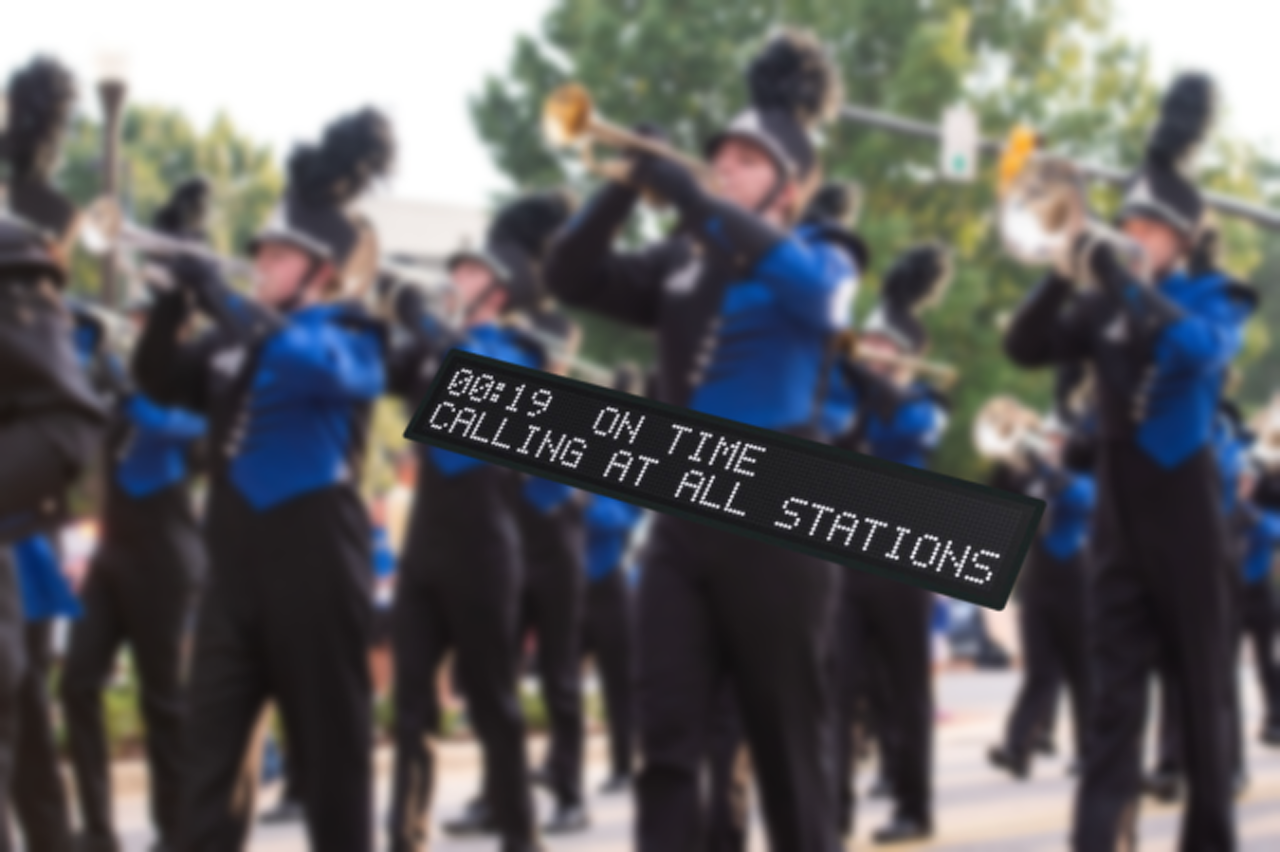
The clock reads 0,19
